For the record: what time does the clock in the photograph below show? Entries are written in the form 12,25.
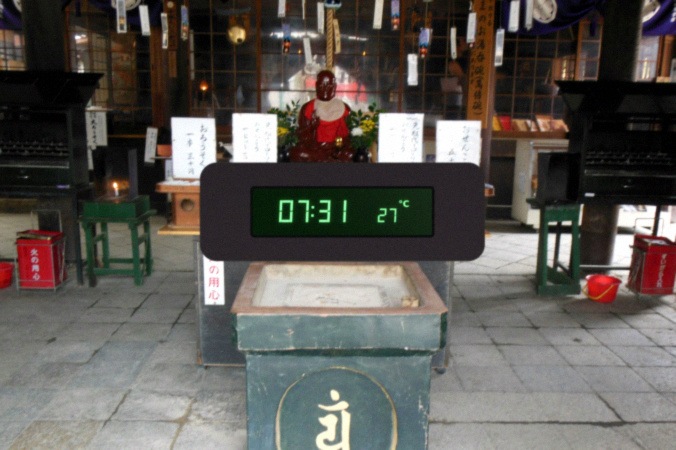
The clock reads 7,31
